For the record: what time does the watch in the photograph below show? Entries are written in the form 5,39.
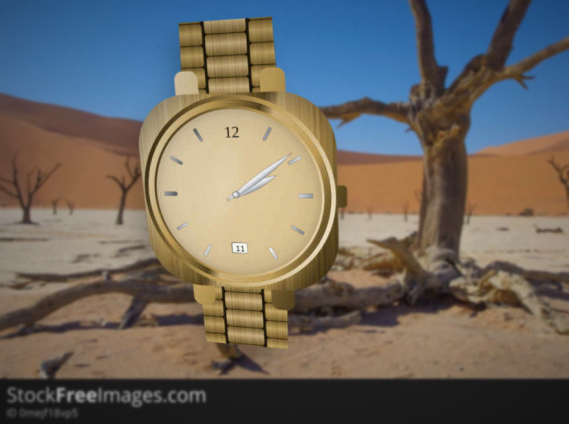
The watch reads 2,09
